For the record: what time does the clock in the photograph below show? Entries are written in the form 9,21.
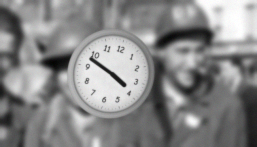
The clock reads 3,48
